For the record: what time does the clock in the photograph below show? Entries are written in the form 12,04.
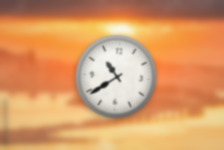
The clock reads 10,39
